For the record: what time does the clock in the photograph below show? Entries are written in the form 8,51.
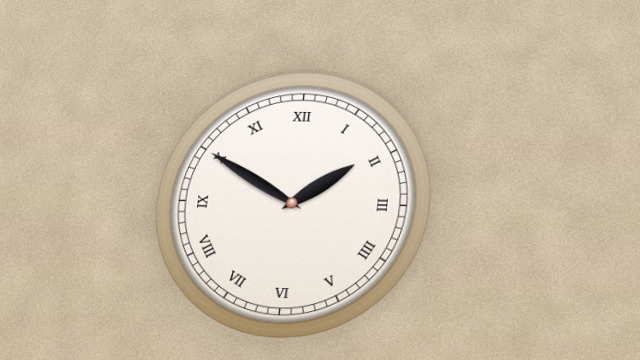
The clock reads 1,50
